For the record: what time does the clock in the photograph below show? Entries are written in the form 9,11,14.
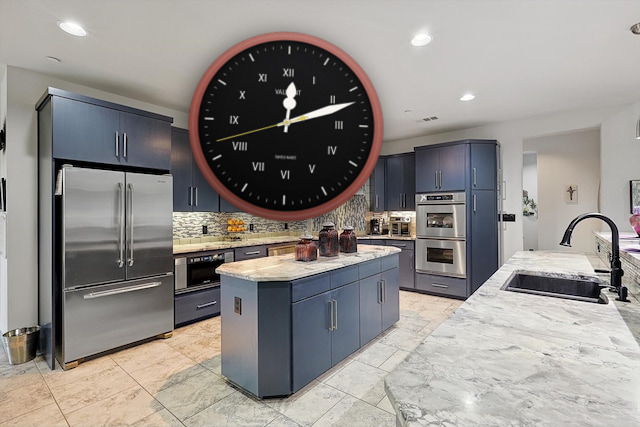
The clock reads 12,11,42
